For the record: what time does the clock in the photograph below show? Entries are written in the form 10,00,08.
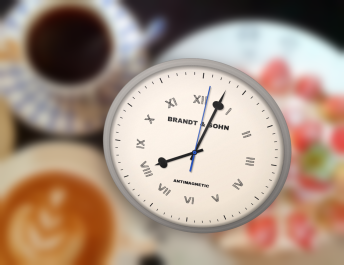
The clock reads 8,03,01
